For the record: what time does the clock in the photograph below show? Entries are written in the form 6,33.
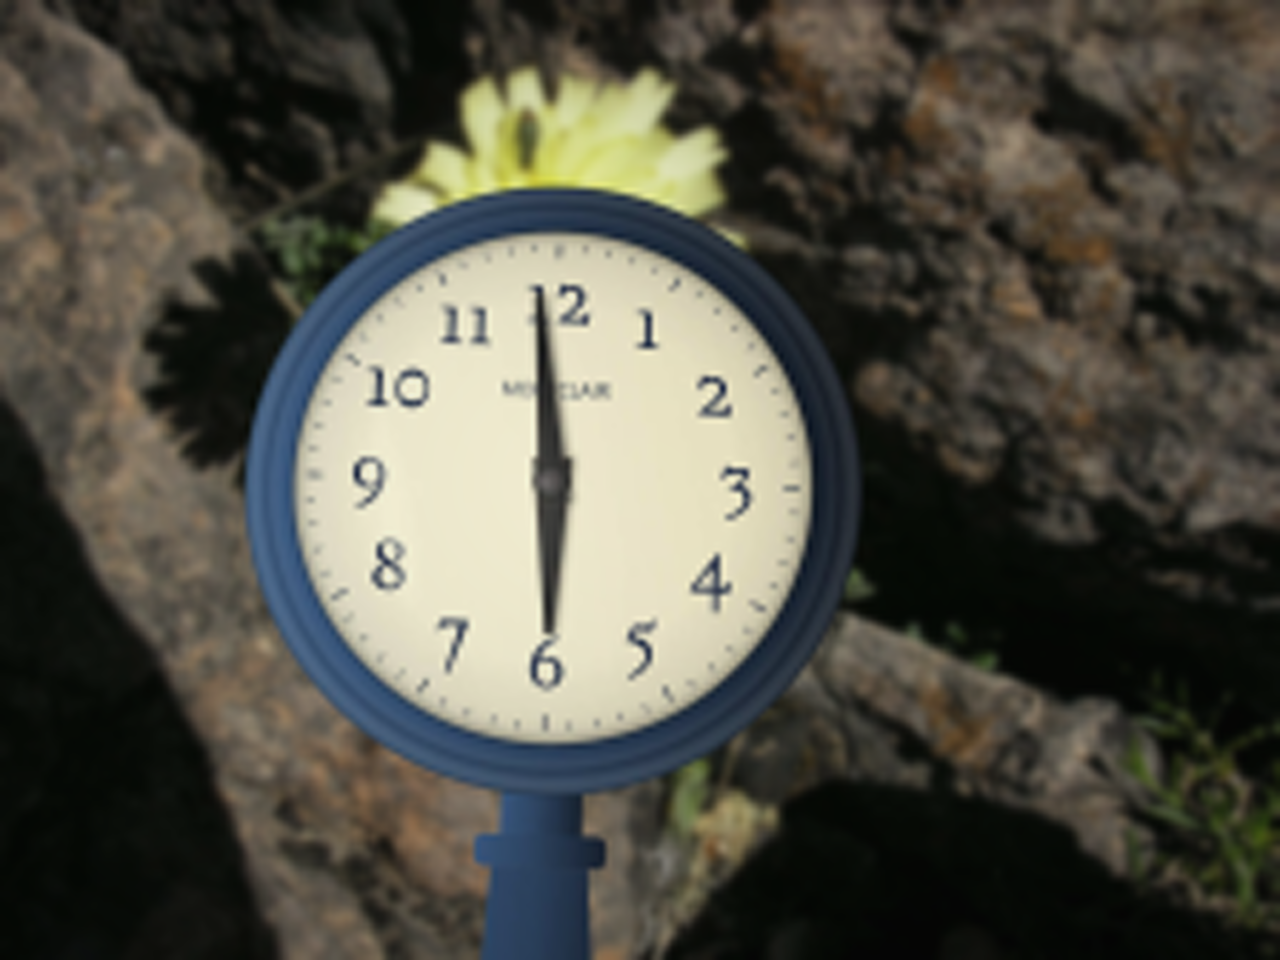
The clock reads 5,59
